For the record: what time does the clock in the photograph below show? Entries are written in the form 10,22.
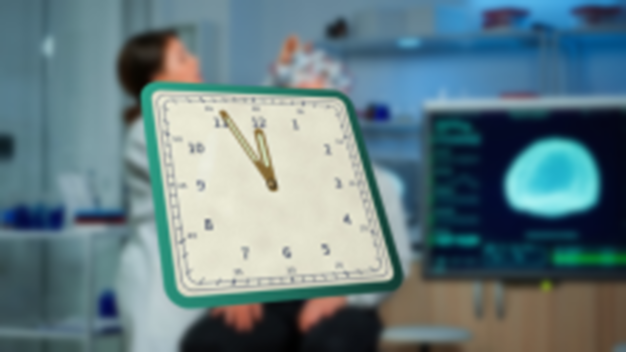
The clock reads 11,56
